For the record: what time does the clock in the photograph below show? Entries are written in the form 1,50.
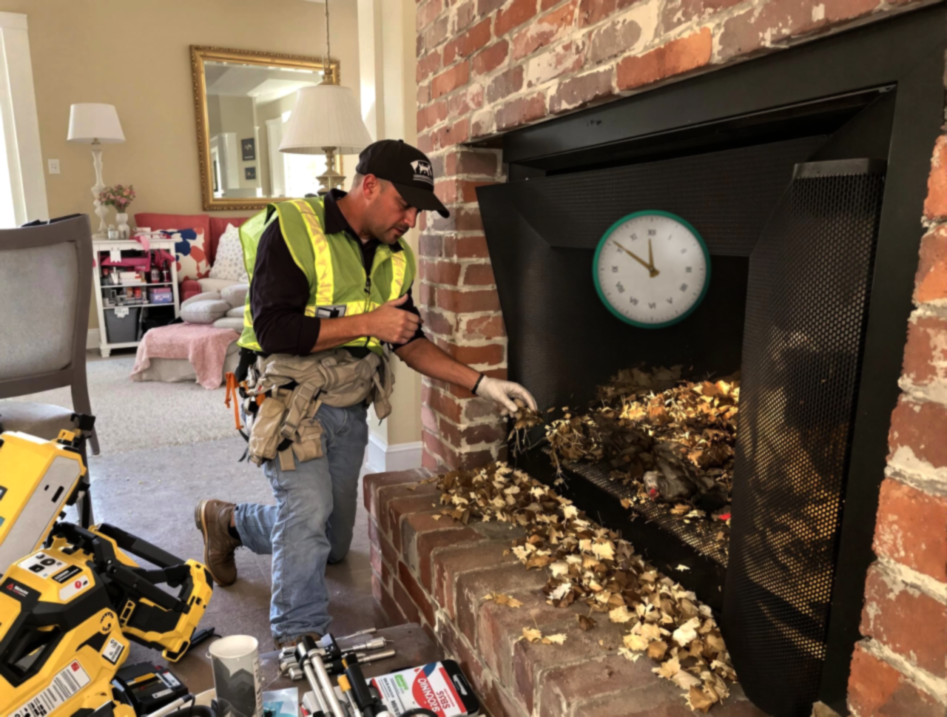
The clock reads 11,51
